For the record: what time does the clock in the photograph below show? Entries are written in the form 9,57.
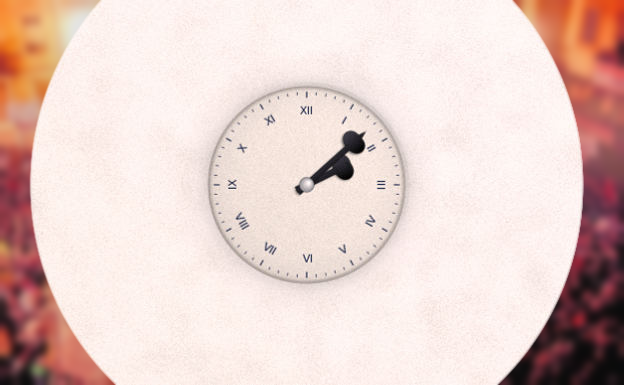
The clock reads 2,08
